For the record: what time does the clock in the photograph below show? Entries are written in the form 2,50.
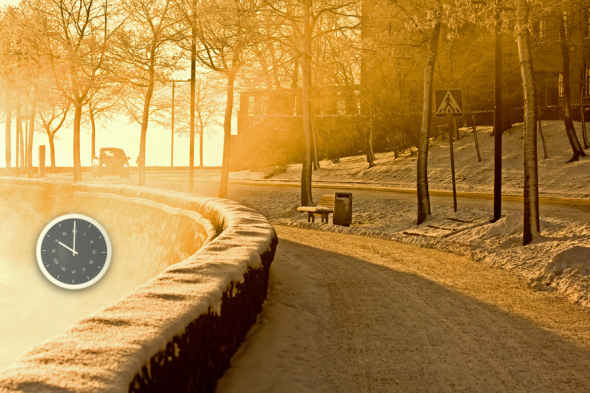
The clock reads 10,00
